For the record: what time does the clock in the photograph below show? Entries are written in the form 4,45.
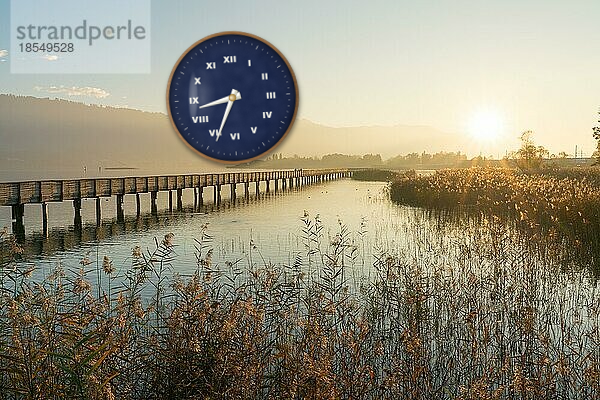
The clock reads 8,34
